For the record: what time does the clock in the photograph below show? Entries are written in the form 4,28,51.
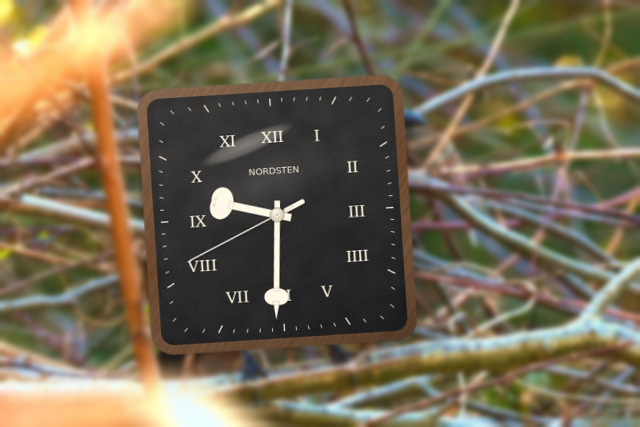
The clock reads 9,30,41
